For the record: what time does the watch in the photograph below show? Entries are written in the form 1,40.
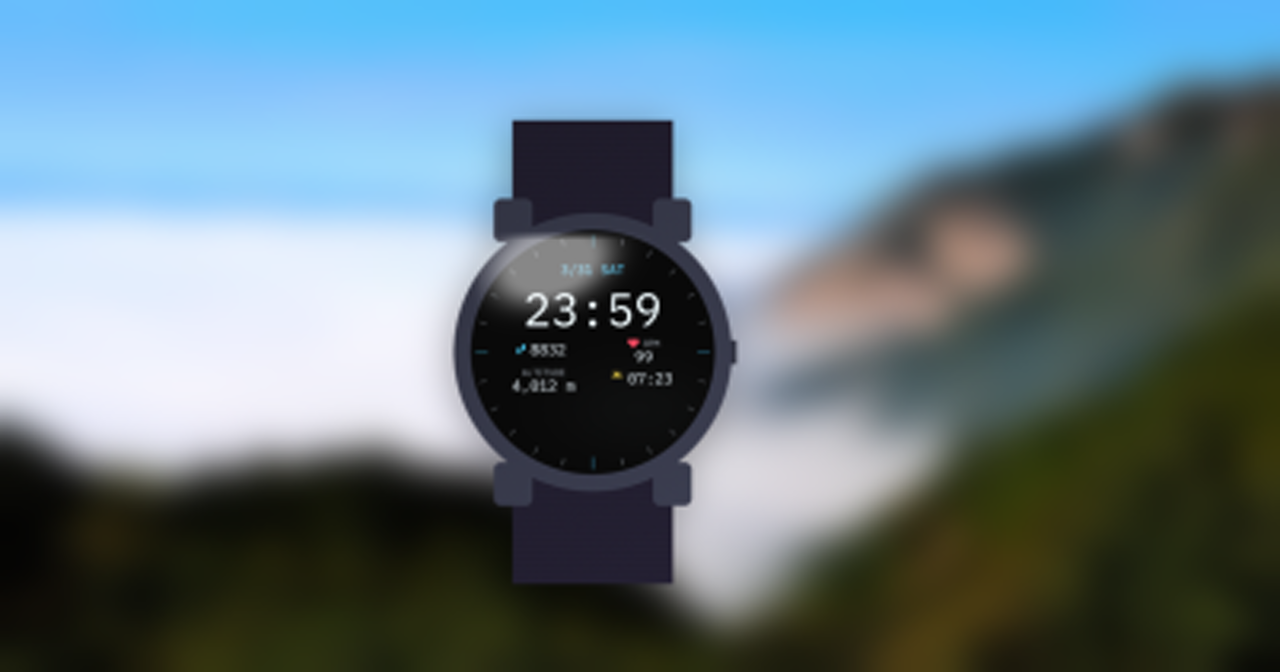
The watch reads 23,59
